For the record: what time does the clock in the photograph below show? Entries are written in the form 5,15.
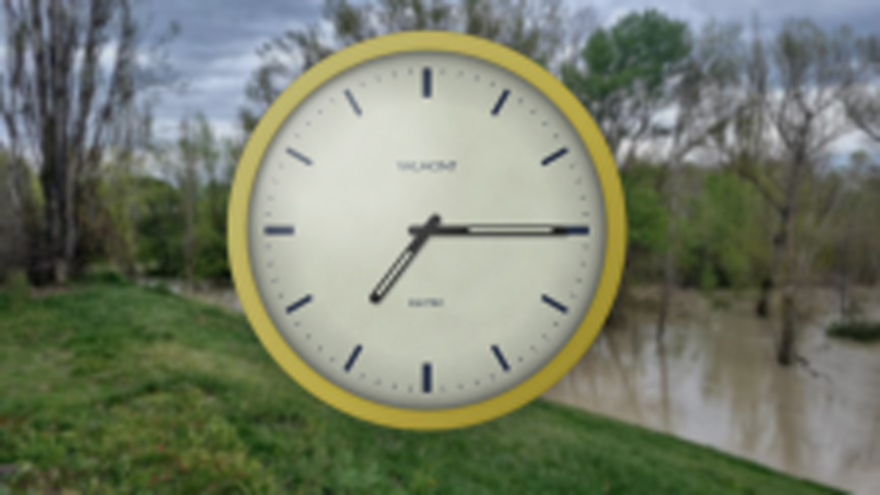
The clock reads 7,15
